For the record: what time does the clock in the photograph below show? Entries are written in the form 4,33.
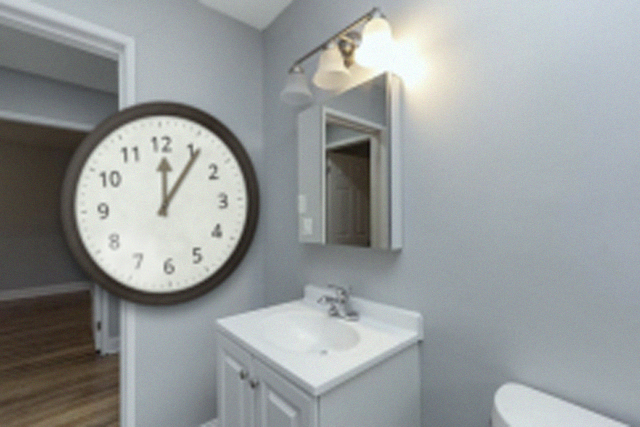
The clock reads 12,06
